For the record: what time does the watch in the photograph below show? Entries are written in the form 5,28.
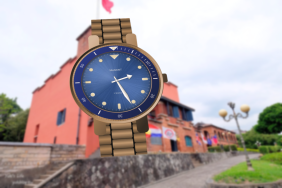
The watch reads 2,26
